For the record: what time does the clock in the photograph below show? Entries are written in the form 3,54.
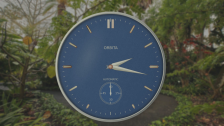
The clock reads 2,17
